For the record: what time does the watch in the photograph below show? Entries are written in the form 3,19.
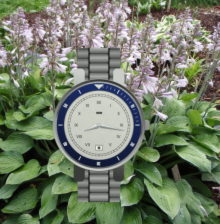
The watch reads 8,17
